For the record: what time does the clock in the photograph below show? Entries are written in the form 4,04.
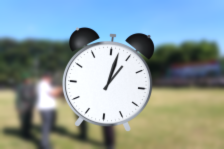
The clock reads 1,02
